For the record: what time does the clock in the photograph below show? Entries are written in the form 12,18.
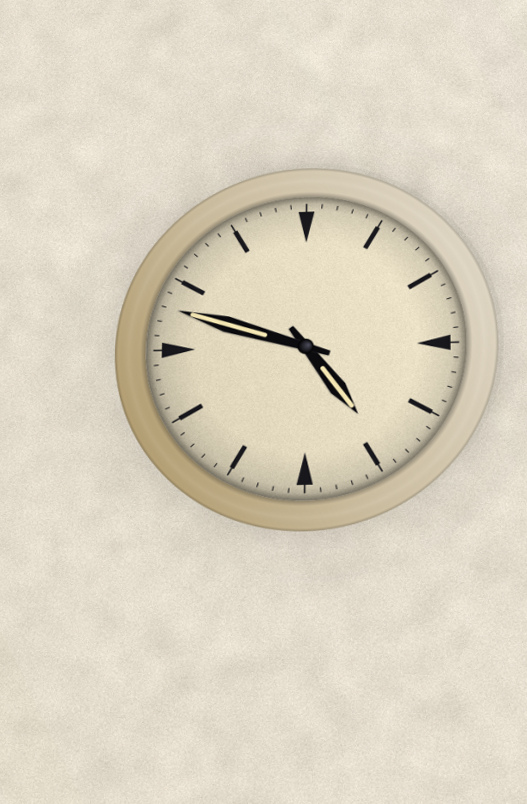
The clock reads 4,48
